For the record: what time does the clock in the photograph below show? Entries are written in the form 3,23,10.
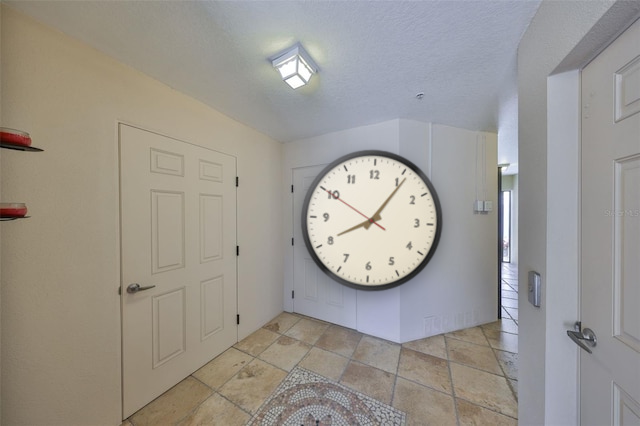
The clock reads 8,05,50
